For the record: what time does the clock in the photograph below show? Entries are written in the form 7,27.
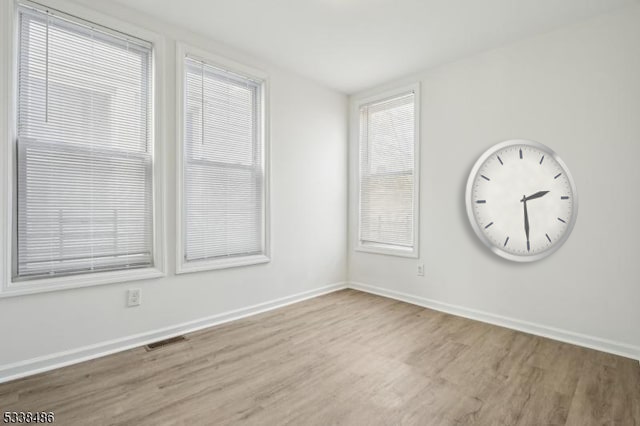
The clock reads 2,30
